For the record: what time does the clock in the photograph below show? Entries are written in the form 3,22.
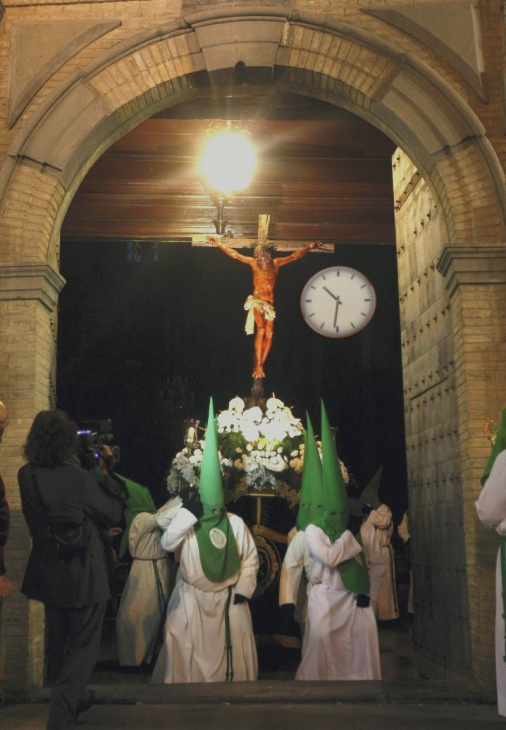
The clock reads 10,31
